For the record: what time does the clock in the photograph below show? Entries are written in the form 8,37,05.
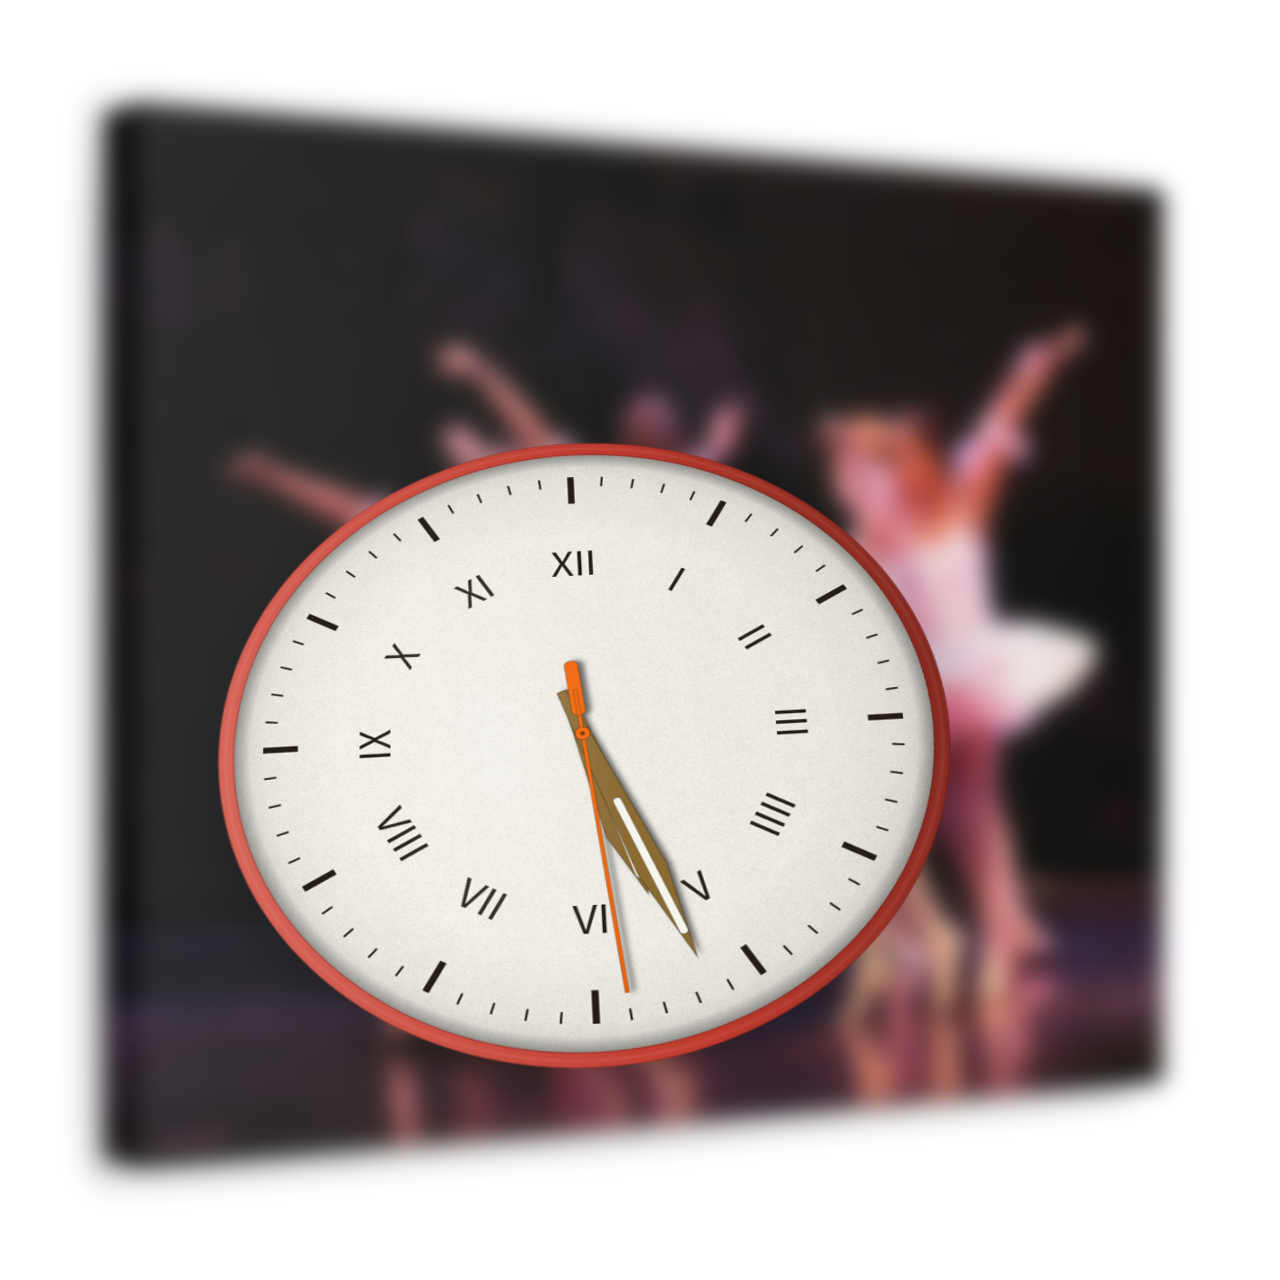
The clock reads 5,26,29
